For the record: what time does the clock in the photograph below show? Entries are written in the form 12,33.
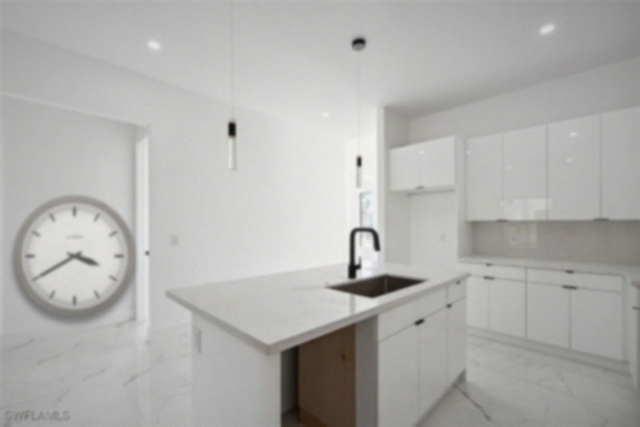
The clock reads 3,40
